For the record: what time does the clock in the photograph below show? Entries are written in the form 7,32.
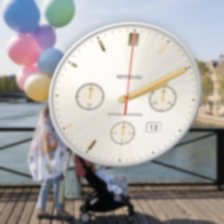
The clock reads 2,10
